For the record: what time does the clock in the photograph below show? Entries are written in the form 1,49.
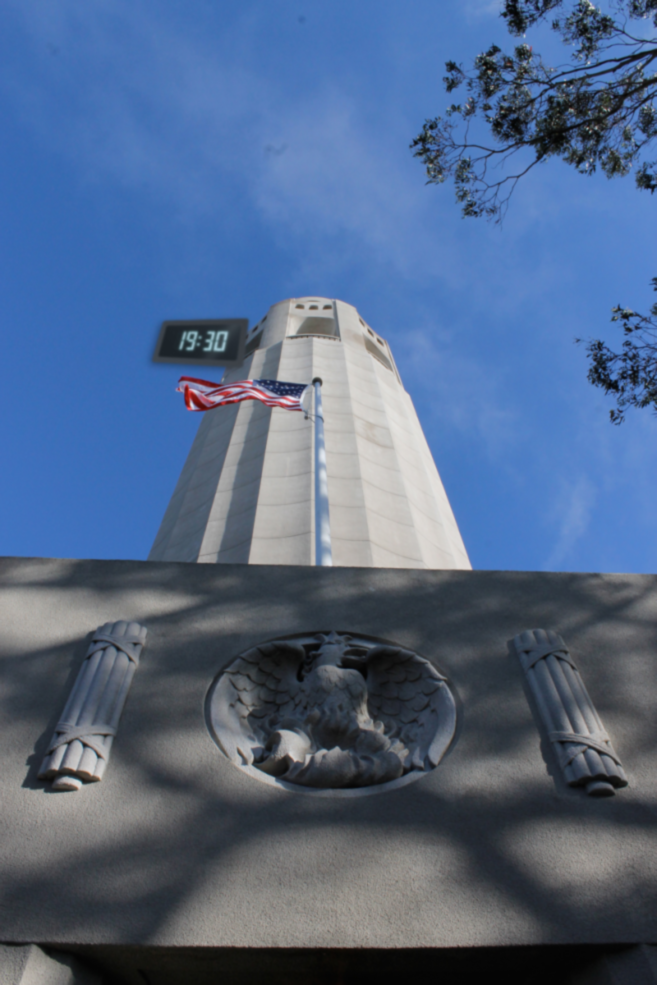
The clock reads 19,30
